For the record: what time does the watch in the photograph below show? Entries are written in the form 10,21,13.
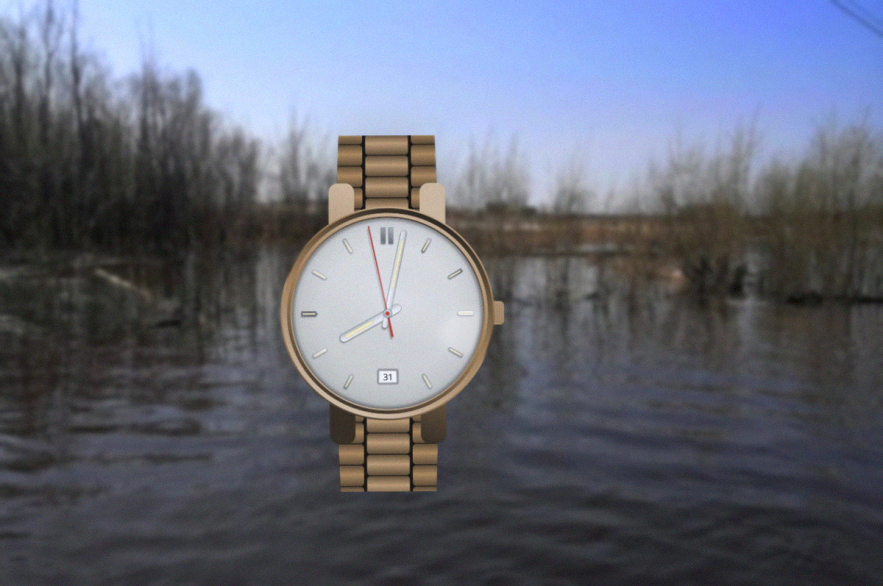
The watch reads 8,01,58
